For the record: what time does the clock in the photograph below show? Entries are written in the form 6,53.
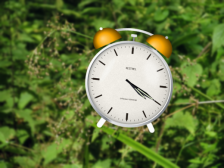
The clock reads 4,20
